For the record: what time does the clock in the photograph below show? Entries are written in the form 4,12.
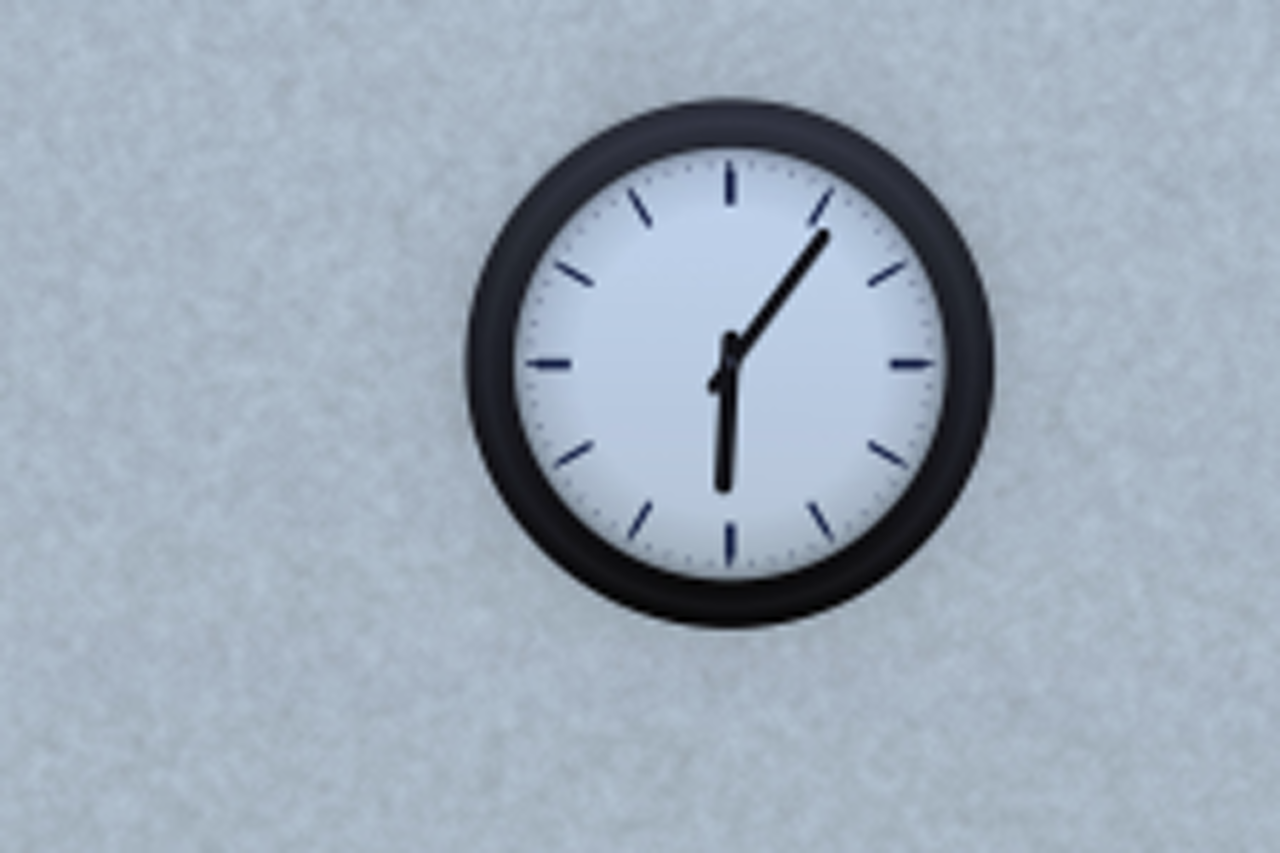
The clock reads 6,06
